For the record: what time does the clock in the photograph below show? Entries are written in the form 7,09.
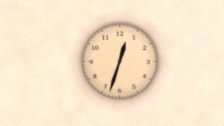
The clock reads 12,33
